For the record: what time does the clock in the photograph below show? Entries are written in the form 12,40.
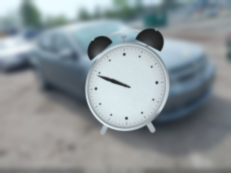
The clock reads 9,49
